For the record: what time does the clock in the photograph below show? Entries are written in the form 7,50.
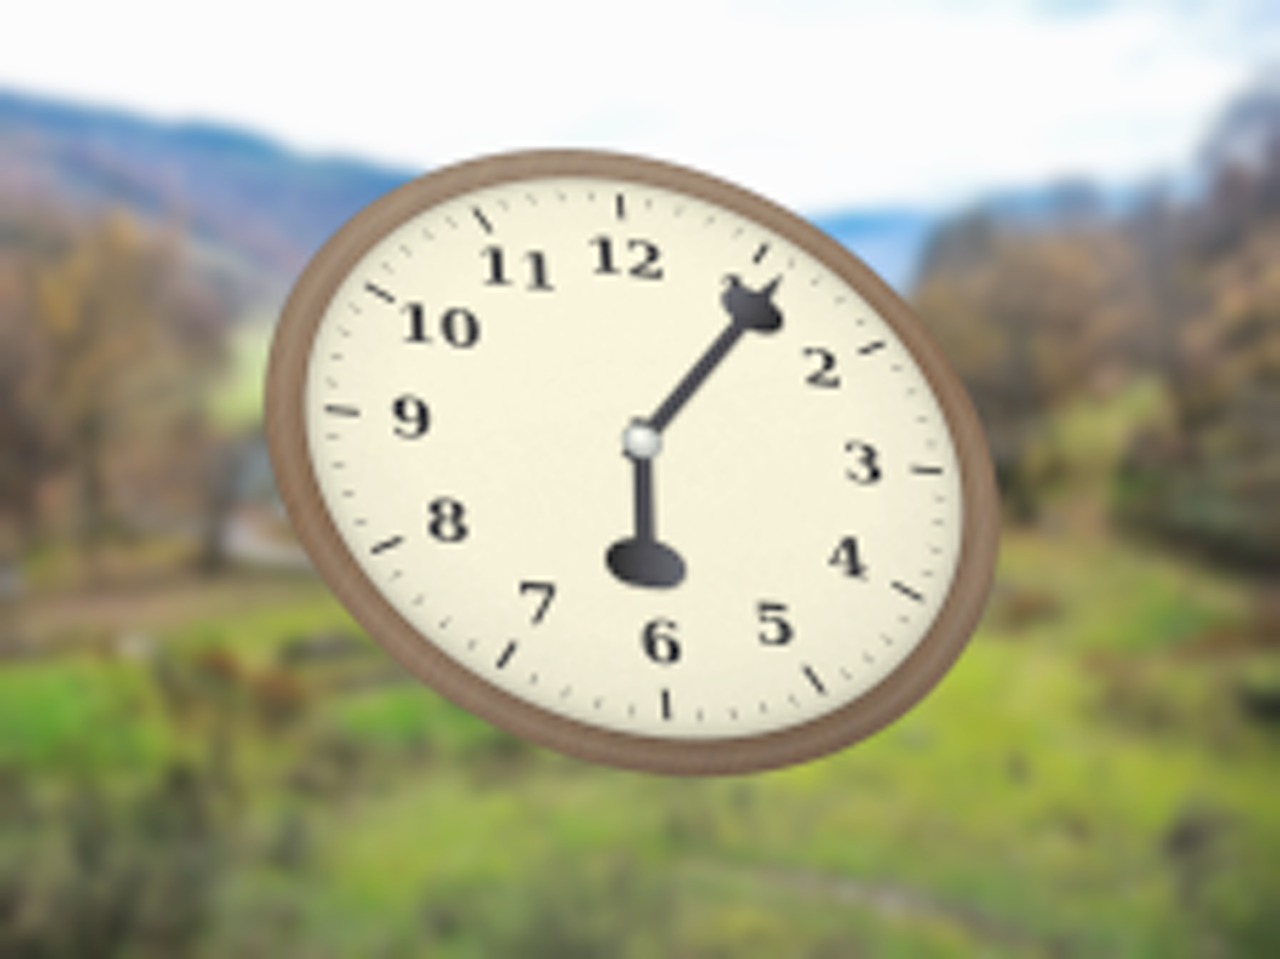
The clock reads 6,06
